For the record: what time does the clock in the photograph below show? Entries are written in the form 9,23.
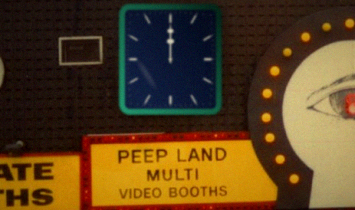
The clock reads 12,00
